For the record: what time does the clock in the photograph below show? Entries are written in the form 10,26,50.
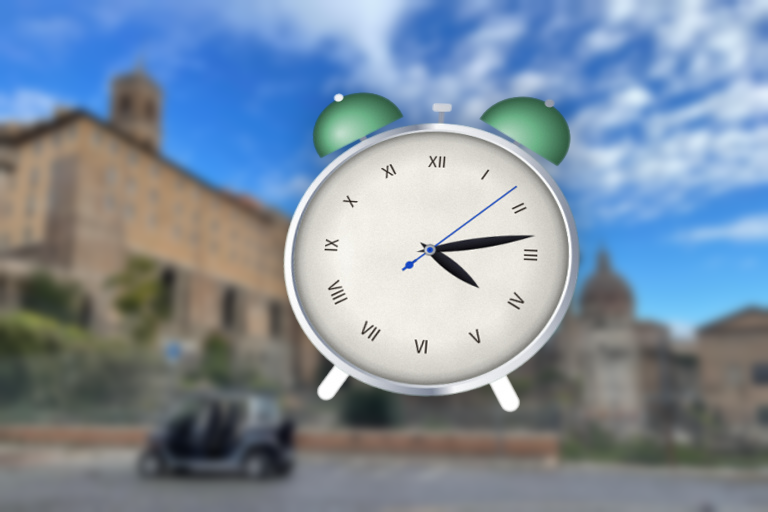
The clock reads 4,13,08
